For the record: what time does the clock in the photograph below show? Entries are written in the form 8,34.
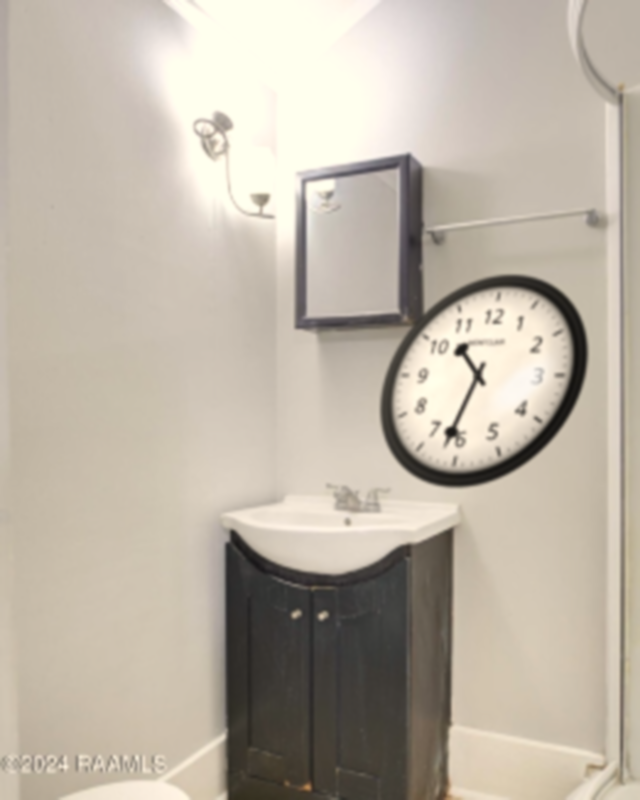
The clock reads 10,32
